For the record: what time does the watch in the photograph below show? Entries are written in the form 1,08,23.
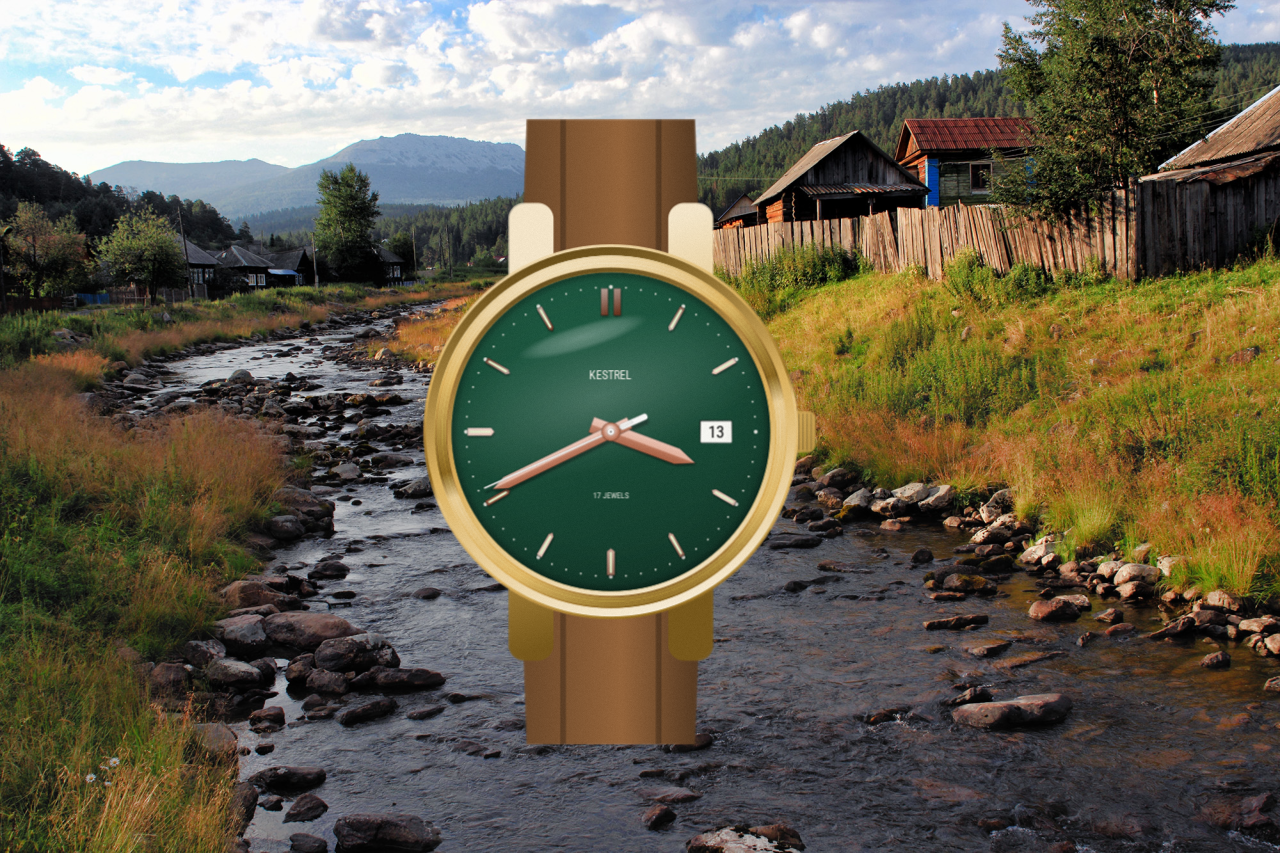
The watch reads 3,40,41
